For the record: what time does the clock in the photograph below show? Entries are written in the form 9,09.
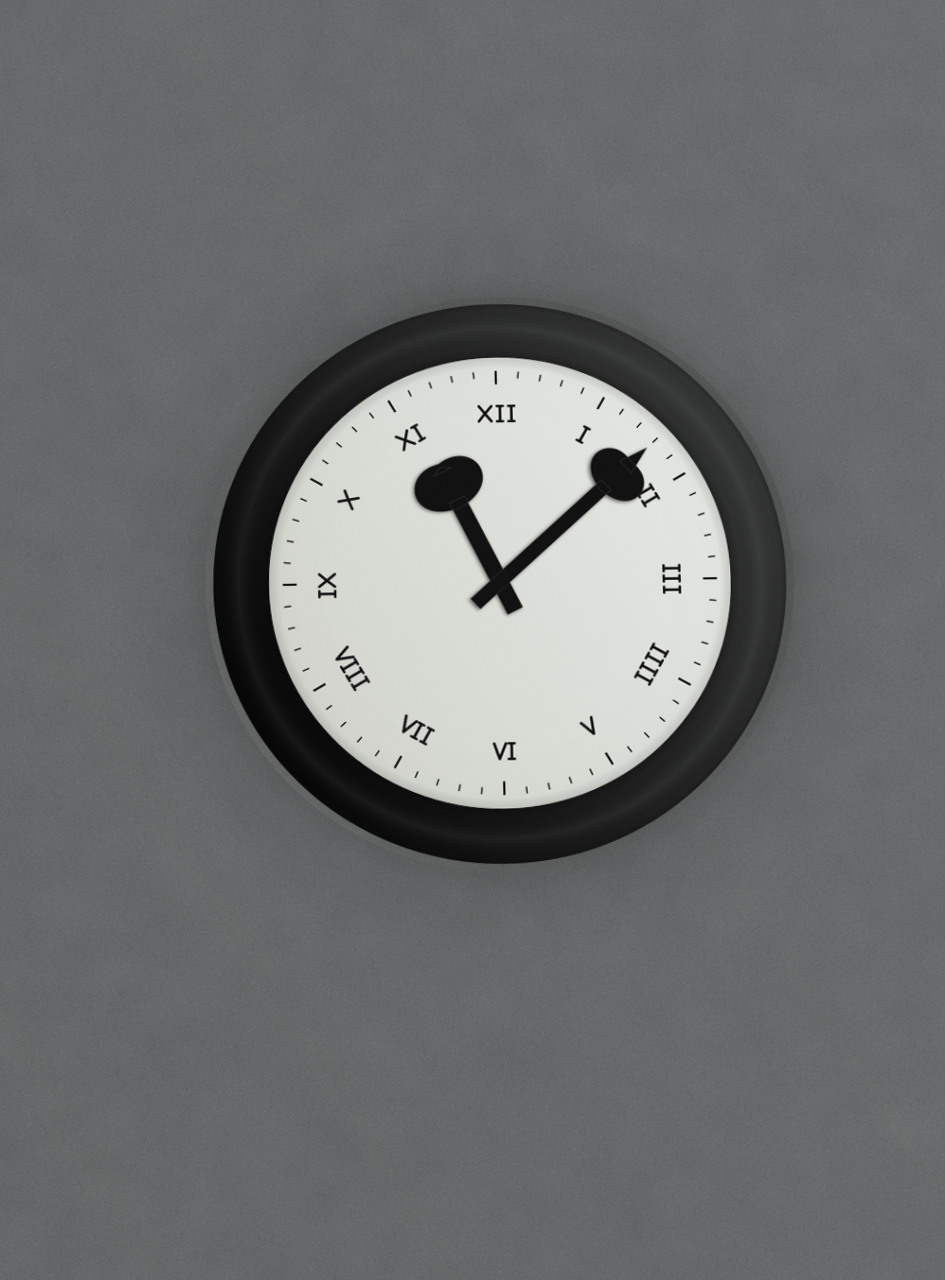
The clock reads 11,08
